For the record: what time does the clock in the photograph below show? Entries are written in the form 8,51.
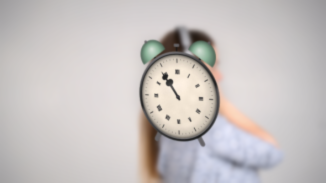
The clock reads 10,54
